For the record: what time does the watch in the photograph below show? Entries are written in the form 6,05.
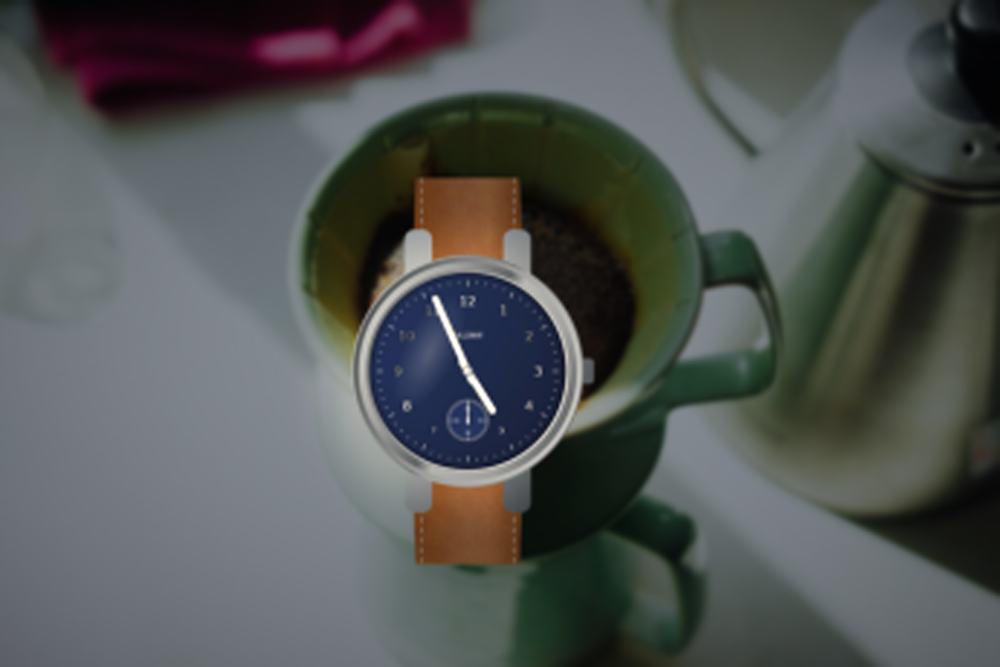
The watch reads 4,56
